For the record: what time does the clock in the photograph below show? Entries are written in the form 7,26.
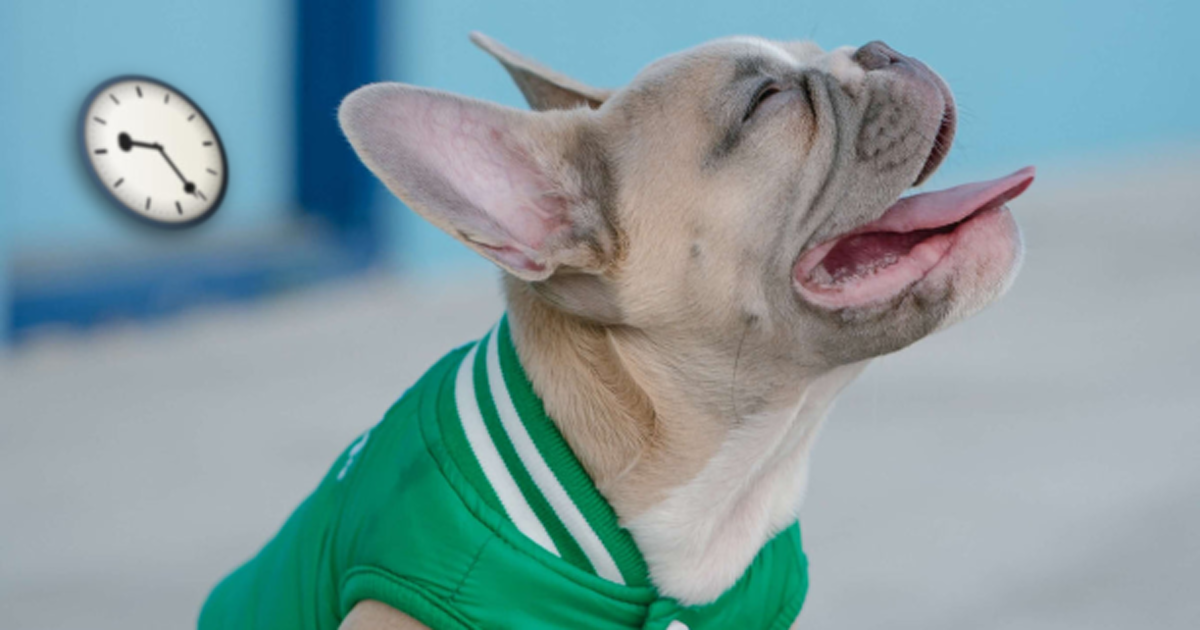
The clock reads 9,26
